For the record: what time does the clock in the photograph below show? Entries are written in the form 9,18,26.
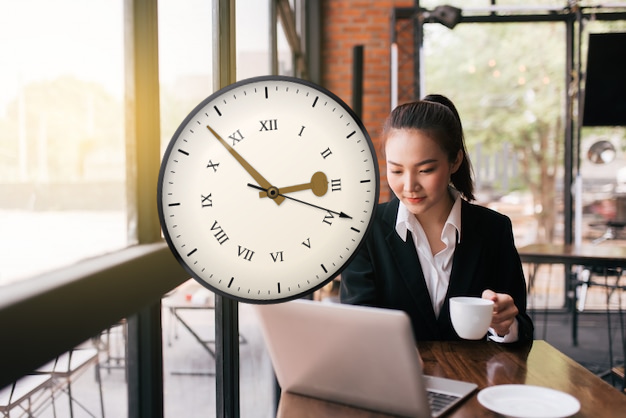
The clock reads 2,53,19
